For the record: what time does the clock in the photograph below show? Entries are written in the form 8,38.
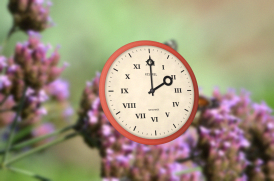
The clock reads 2,00
